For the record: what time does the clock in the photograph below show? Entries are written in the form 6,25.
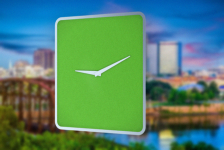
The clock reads 9,11
